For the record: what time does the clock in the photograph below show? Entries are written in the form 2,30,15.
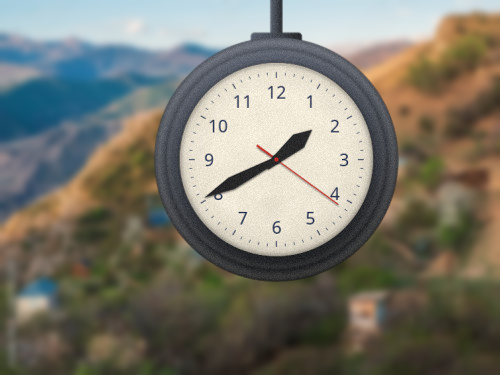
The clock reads 1,40,21
